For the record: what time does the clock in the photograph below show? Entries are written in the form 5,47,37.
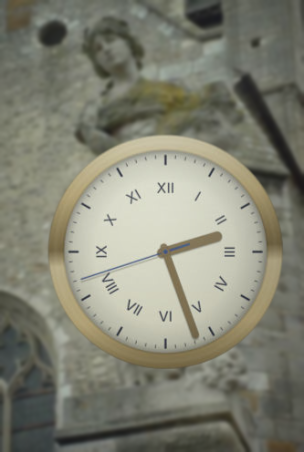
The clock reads 2,26,42
